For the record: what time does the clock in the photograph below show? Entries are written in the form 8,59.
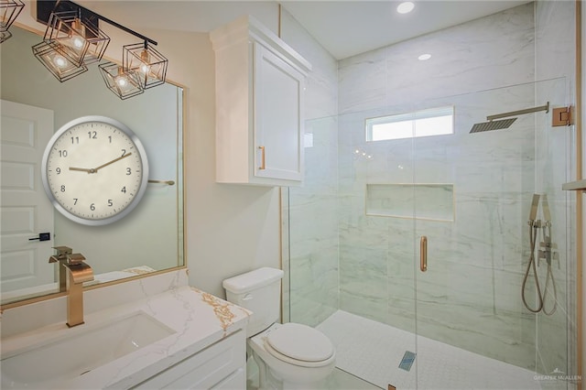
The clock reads 9,11
